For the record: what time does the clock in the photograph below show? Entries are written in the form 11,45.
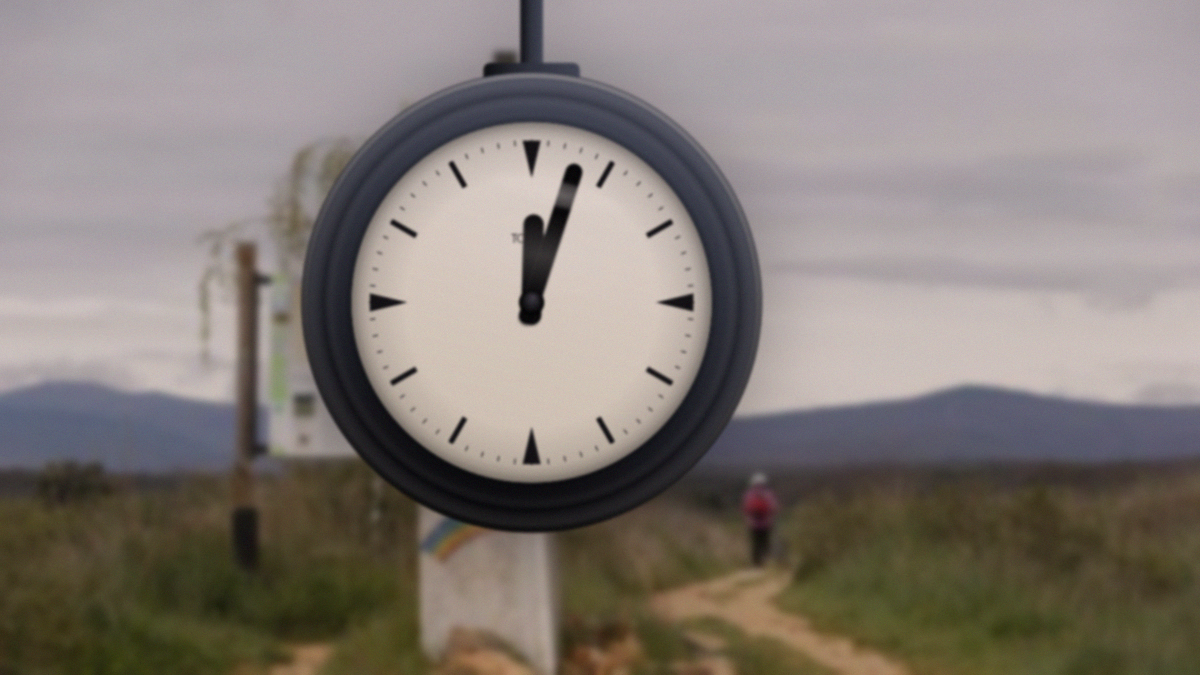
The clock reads 12,03
